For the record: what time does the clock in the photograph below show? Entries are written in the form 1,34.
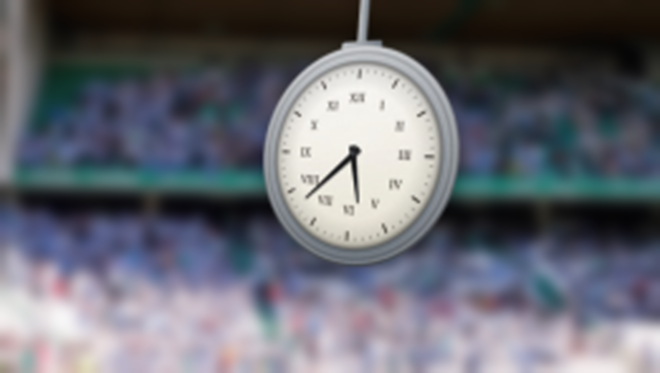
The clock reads 5,38
